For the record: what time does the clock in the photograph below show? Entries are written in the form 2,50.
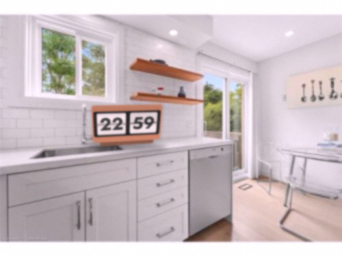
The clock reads 22,59
